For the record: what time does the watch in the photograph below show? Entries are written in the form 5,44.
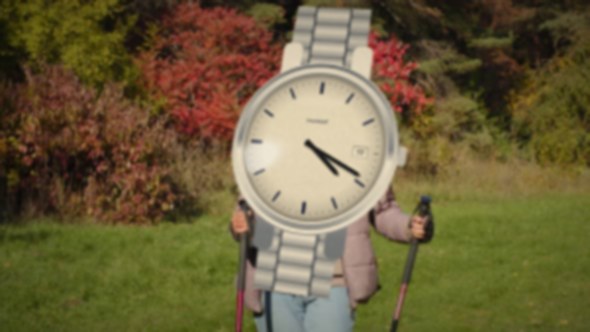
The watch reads 4,19
